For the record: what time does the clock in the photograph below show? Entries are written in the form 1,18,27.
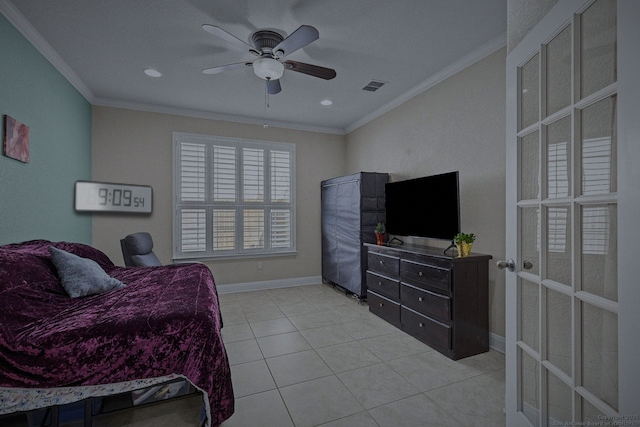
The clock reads 9,09,54
